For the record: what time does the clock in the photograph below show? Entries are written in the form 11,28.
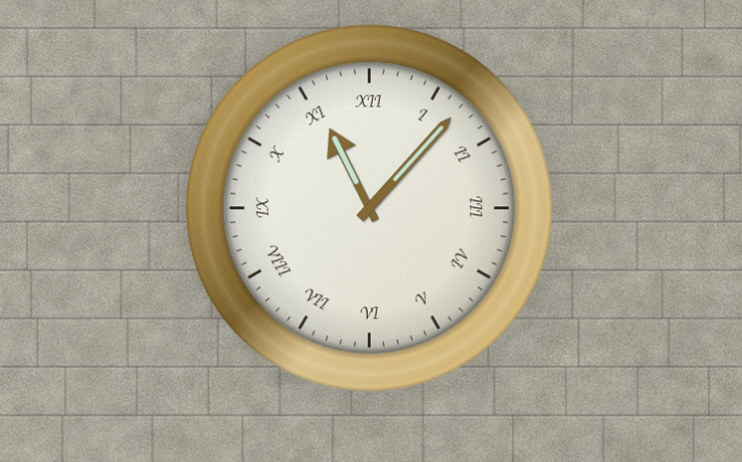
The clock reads 11,07
